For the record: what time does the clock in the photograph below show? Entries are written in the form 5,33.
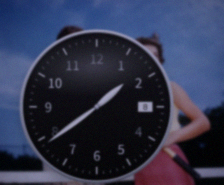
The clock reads 1,39
